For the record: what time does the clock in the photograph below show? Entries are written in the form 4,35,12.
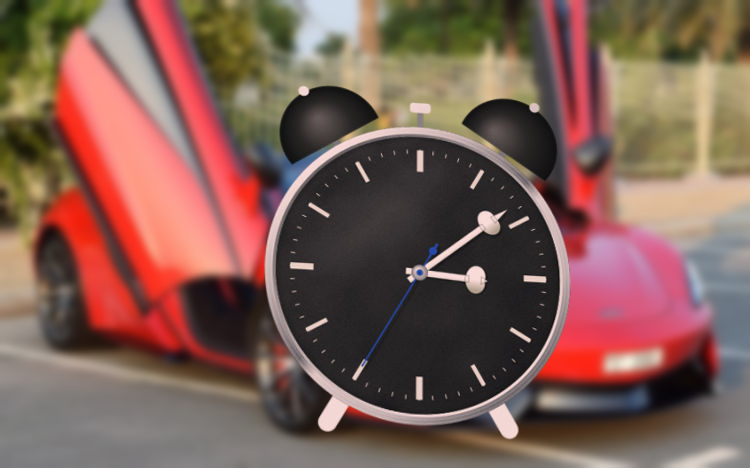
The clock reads 3,08,35
